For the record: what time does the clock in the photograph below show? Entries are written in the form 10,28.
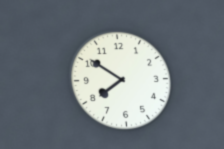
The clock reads 7,51
